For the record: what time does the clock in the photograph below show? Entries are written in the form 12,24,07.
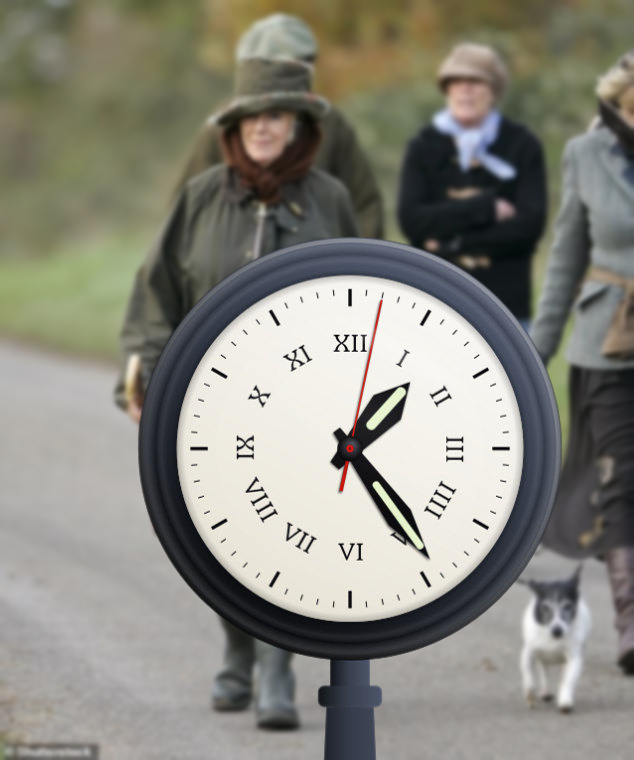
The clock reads 1,24,02
